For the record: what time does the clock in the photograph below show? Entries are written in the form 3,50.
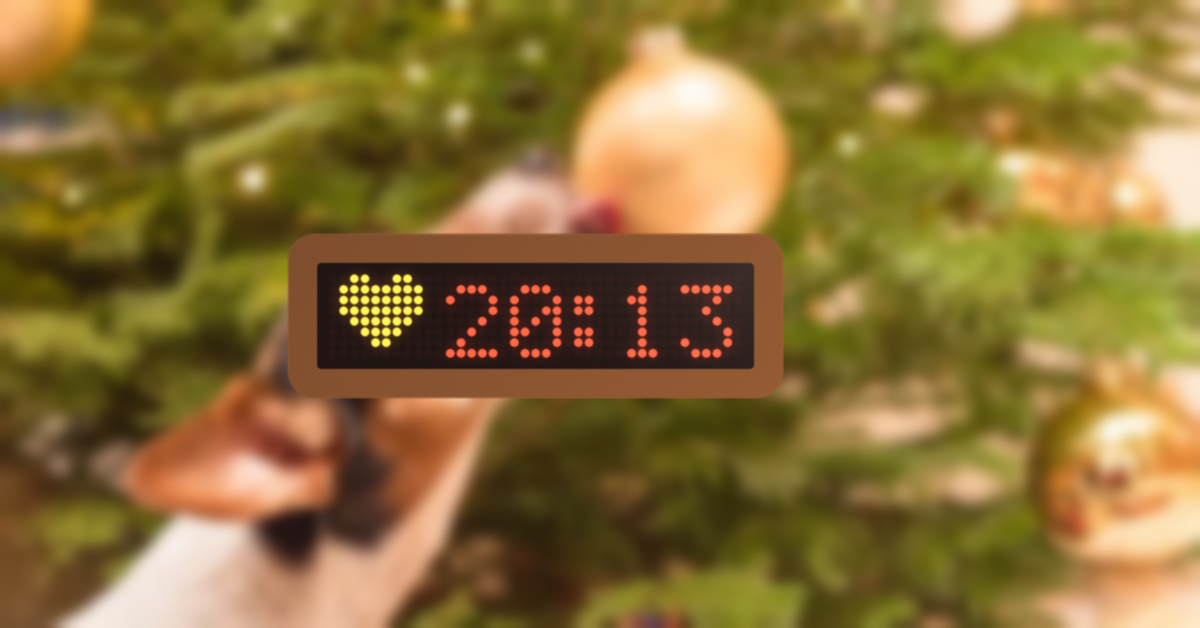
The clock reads 20,13
